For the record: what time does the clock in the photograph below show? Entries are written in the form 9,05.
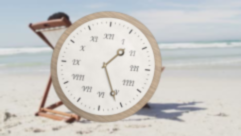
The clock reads 1,26
